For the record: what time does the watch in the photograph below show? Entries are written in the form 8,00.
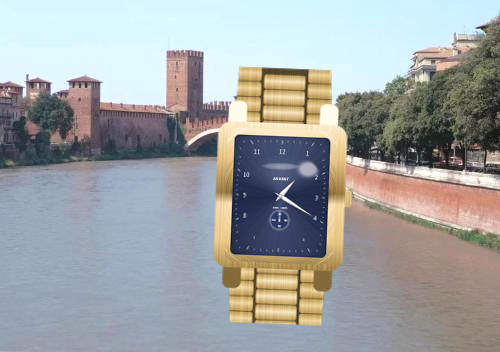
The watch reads 1,20
